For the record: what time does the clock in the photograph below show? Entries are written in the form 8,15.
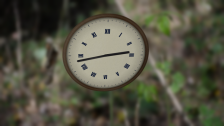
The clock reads 2,43
